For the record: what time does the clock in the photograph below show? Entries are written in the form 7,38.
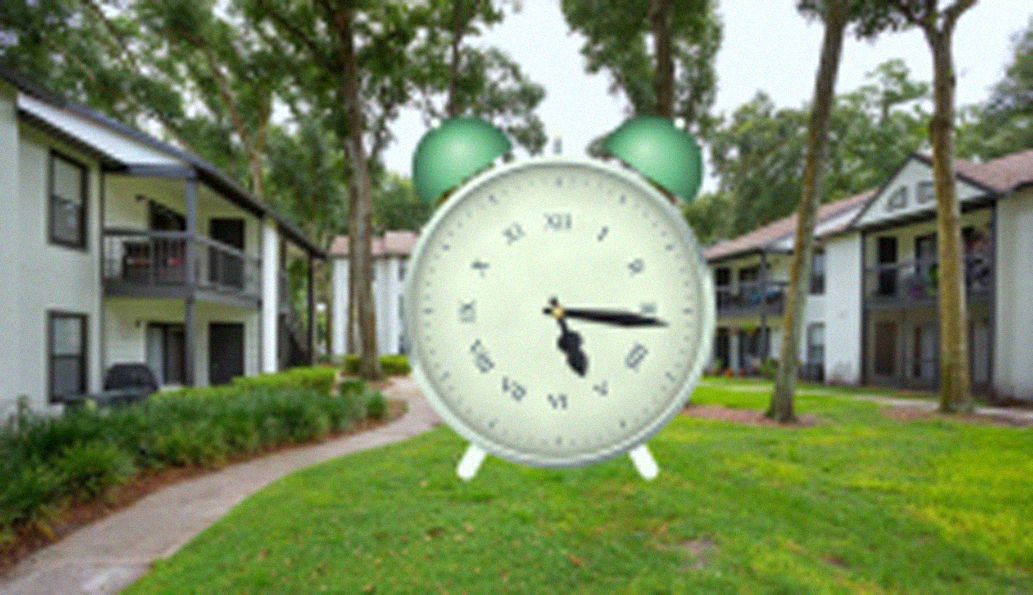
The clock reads 5,16
